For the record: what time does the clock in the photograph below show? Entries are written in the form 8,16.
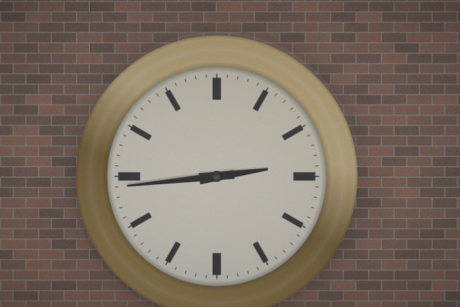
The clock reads 2,44
